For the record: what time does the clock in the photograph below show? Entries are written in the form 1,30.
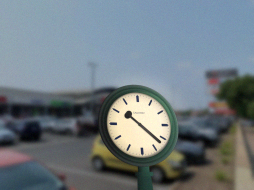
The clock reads 10,22
